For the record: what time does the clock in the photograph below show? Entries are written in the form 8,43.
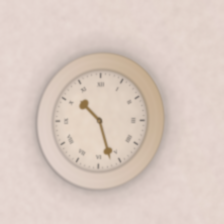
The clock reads 10,27
